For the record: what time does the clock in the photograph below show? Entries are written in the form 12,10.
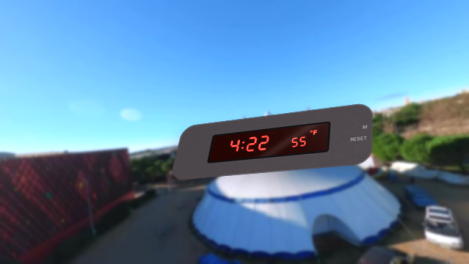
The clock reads 4,22
